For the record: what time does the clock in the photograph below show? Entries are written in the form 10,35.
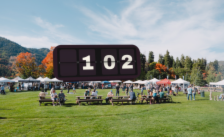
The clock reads 1,02
